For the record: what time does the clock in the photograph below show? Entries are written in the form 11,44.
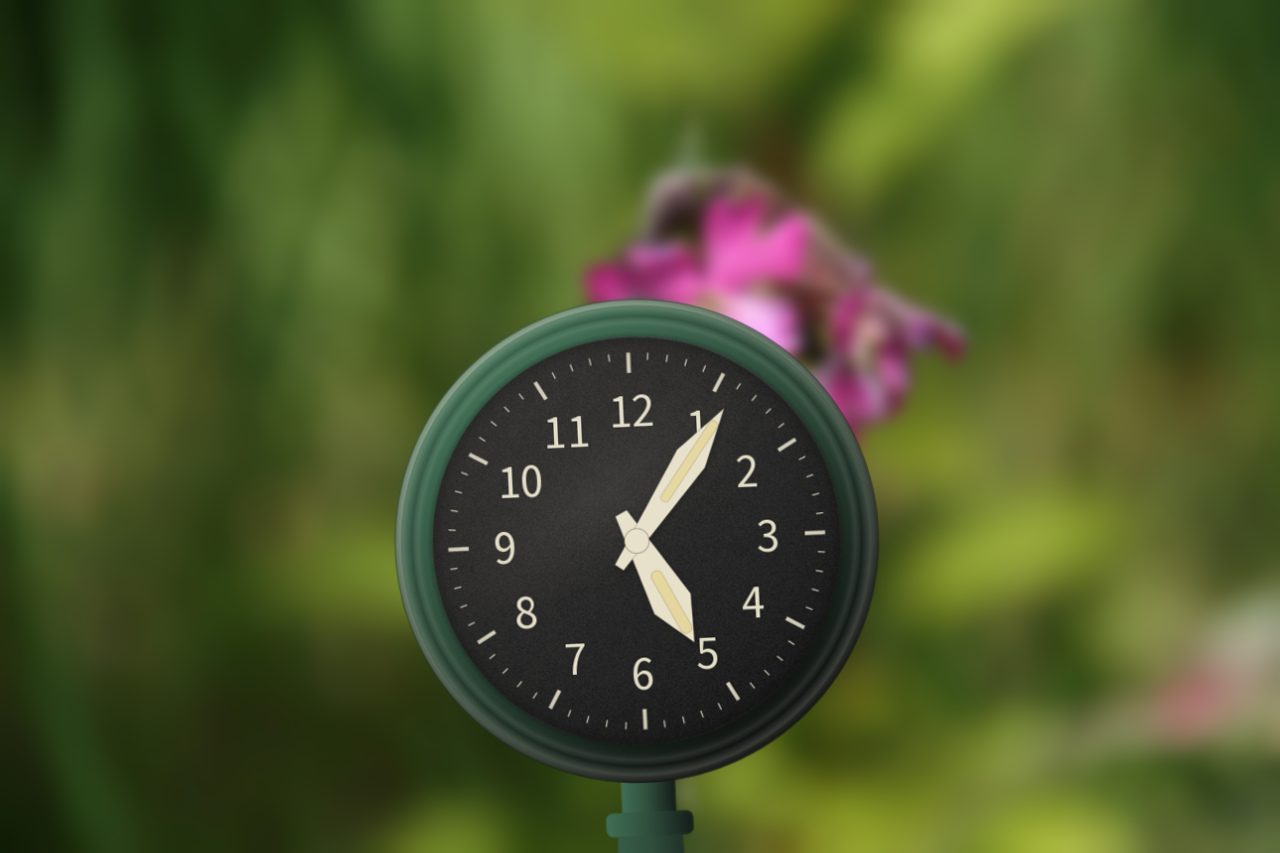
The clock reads 5,06
